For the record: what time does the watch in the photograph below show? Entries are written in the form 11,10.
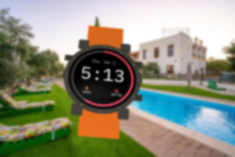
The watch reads 5,13
